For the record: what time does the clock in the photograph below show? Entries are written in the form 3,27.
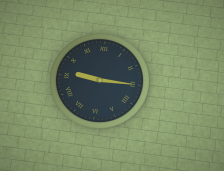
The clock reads 9,15
